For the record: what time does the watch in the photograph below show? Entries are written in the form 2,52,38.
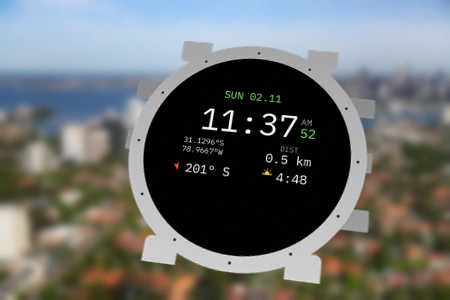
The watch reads 11,37,52
